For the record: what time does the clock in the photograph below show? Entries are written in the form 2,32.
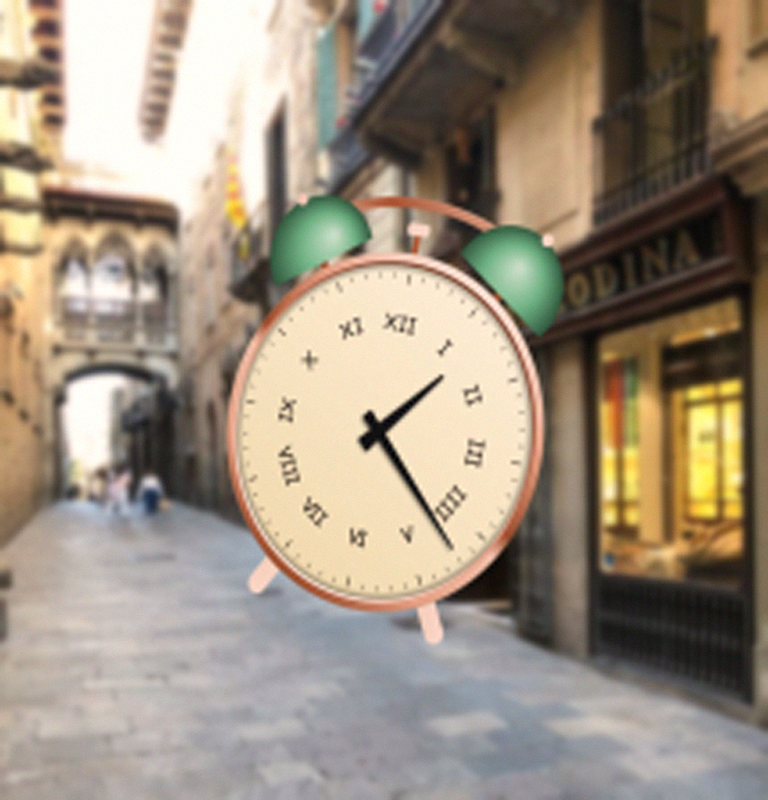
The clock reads 1,22
